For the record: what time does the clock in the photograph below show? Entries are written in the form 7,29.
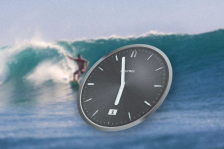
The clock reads 5,57
